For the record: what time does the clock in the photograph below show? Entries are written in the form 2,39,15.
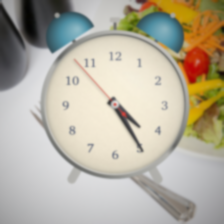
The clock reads 4,24,53
